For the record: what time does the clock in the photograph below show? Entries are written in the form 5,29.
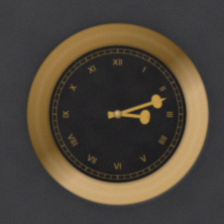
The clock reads 3,12
